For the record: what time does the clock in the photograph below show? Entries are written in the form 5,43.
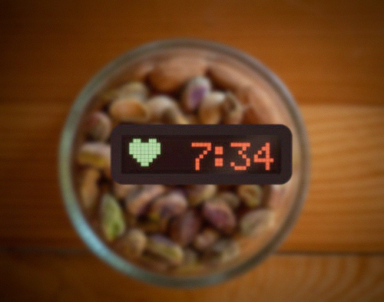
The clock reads 7,34
